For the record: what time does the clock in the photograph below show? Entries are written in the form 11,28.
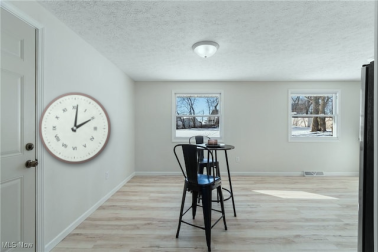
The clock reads 2,01
